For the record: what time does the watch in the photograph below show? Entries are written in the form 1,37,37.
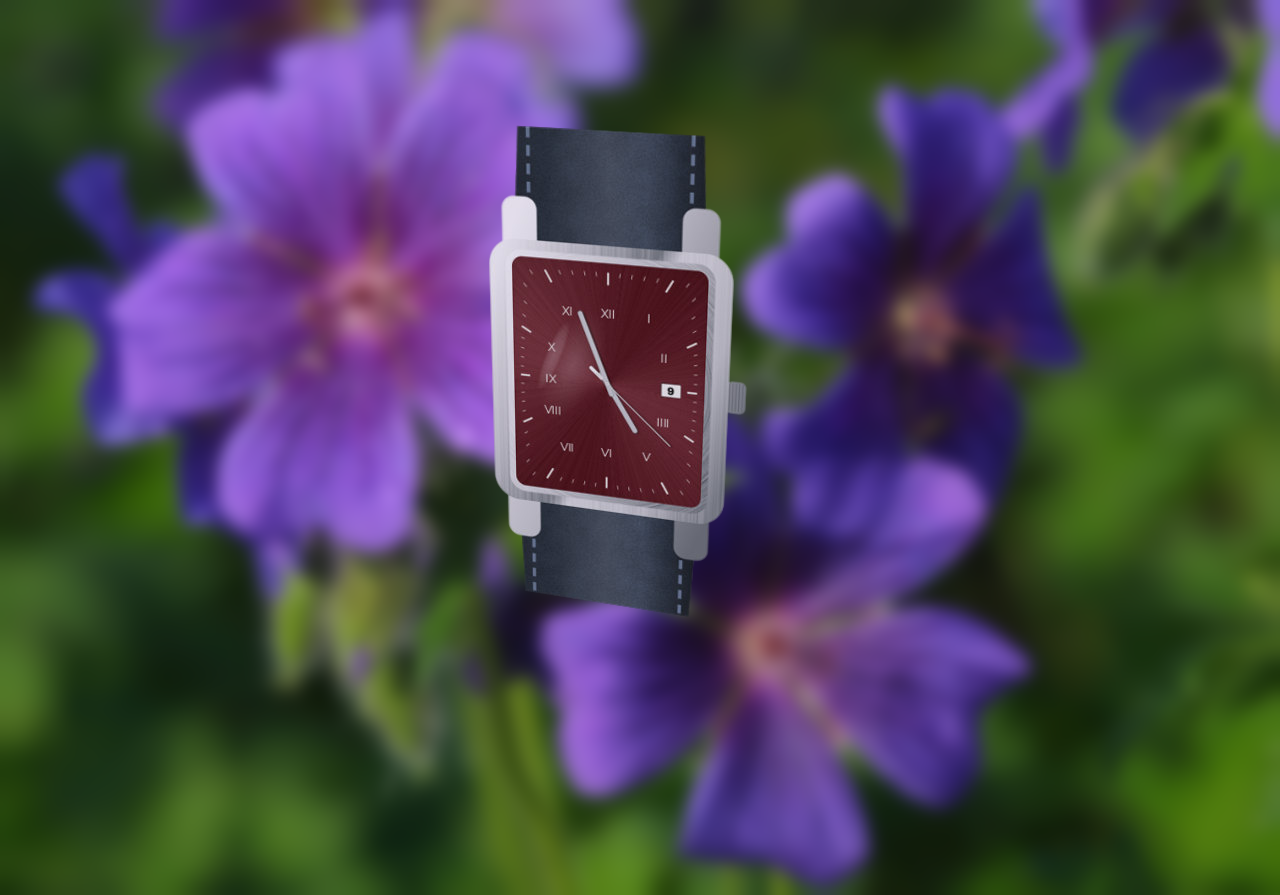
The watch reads 4,56,22
